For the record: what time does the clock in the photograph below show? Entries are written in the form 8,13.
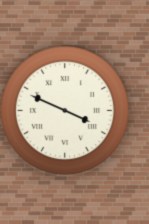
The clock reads 3,49
